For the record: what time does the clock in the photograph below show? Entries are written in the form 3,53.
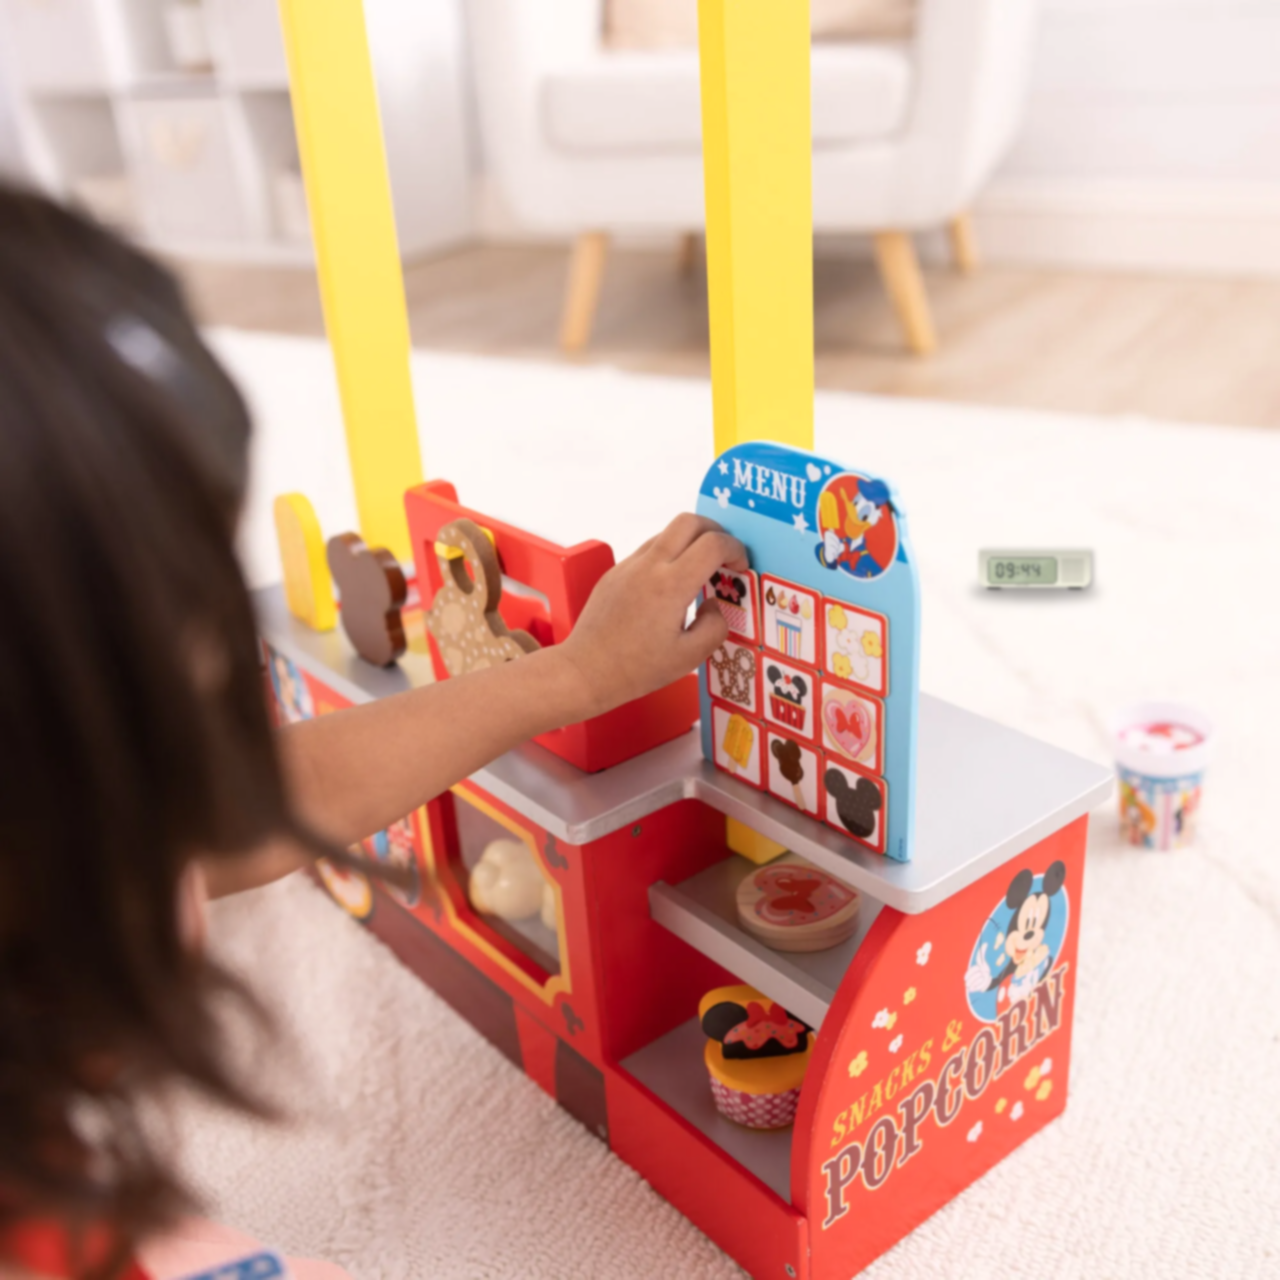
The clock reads 9,44
